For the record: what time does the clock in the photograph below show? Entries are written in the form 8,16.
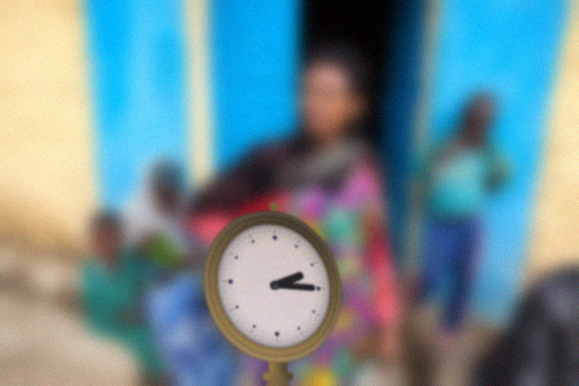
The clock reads 2,15
